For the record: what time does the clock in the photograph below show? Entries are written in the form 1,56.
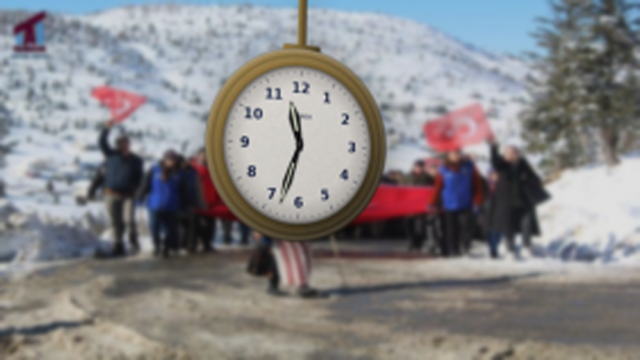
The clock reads 11,33
